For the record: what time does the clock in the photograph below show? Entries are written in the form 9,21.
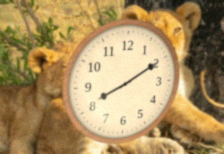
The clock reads 8,10
